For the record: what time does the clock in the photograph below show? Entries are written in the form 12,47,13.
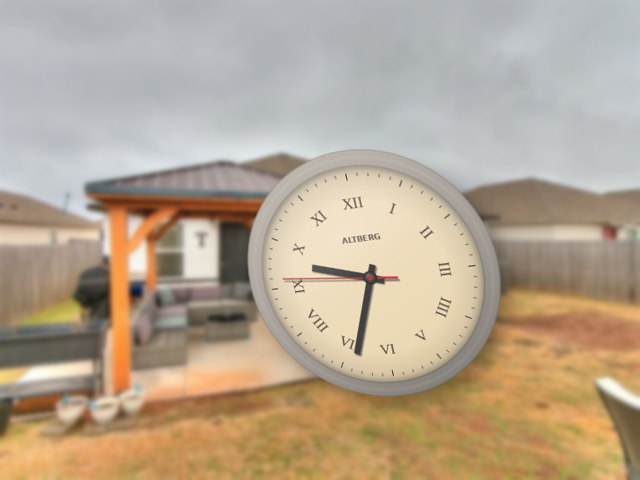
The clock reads 9,33,46
